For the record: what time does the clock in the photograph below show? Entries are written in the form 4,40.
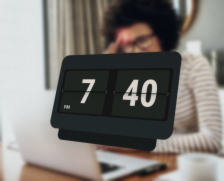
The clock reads 7,40
